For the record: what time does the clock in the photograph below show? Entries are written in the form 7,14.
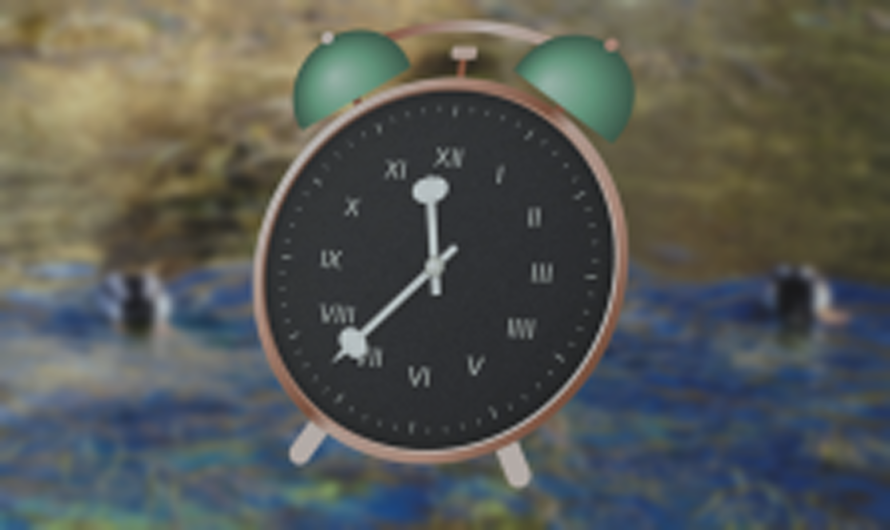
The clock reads 11,37
